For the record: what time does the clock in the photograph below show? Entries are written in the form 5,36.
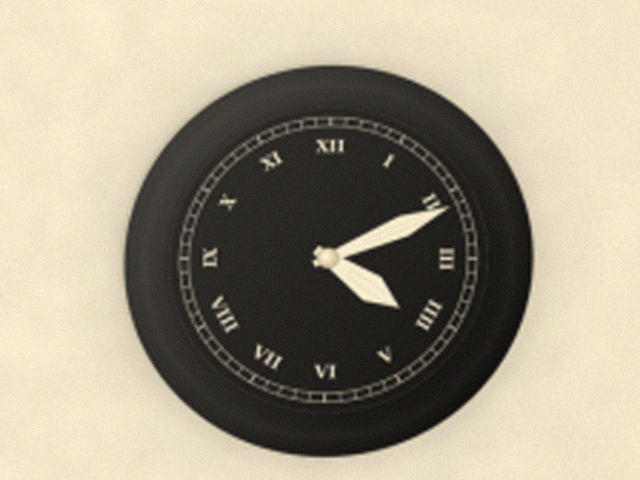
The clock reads 4,11
